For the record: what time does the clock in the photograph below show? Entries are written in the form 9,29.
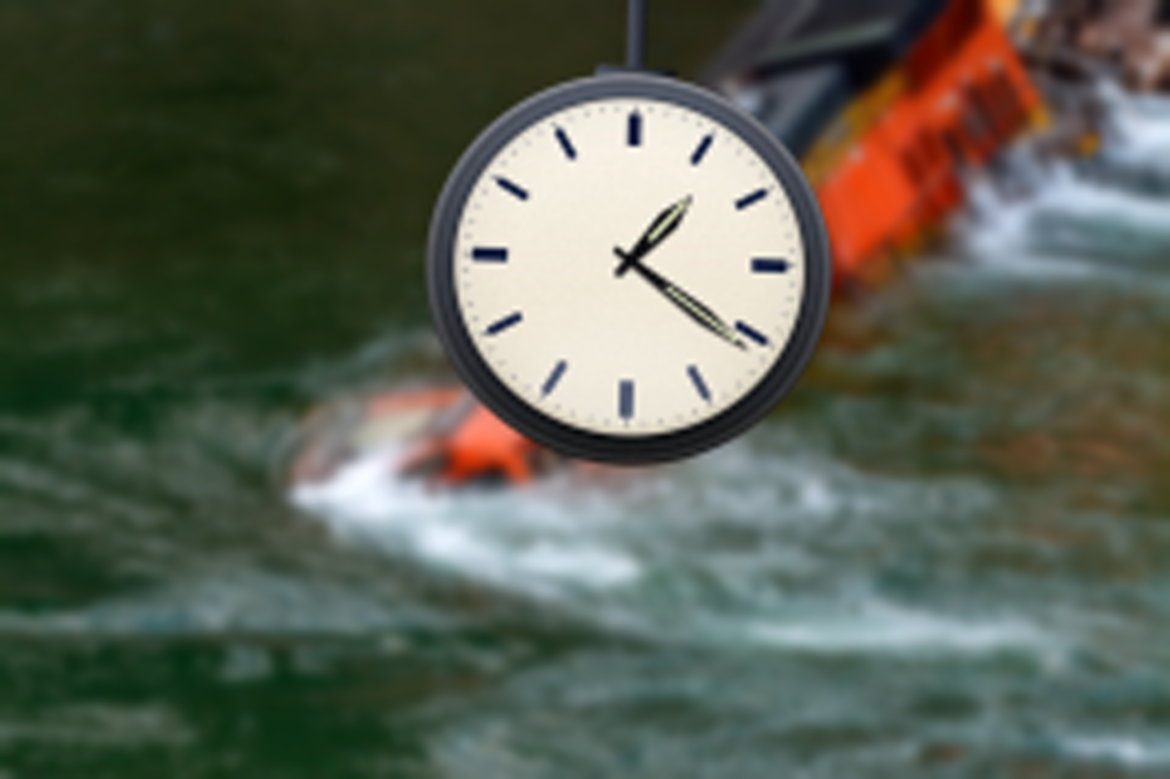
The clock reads 1,21
